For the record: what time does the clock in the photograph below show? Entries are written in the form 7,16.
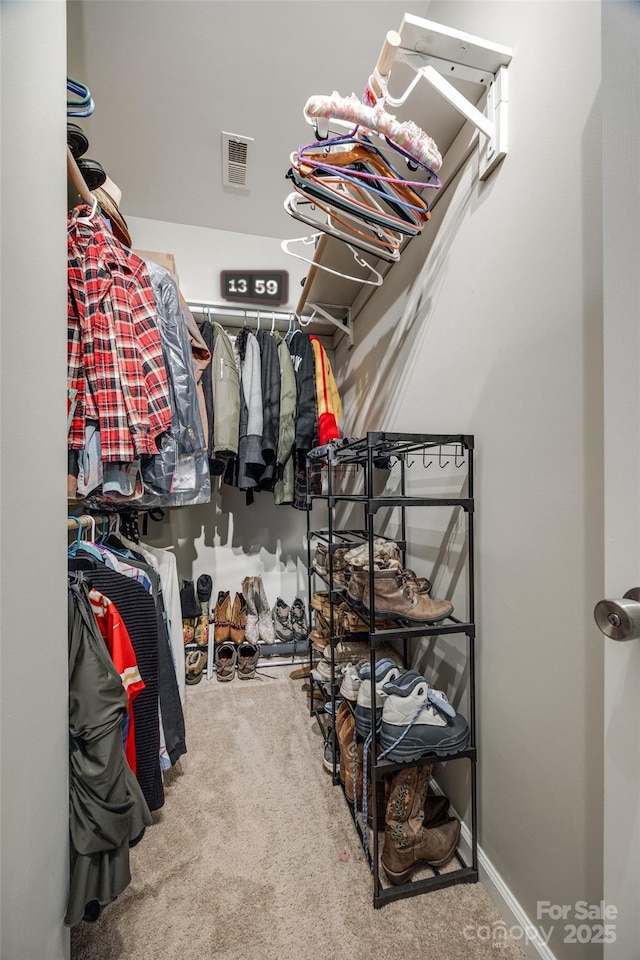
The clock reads 13,59
